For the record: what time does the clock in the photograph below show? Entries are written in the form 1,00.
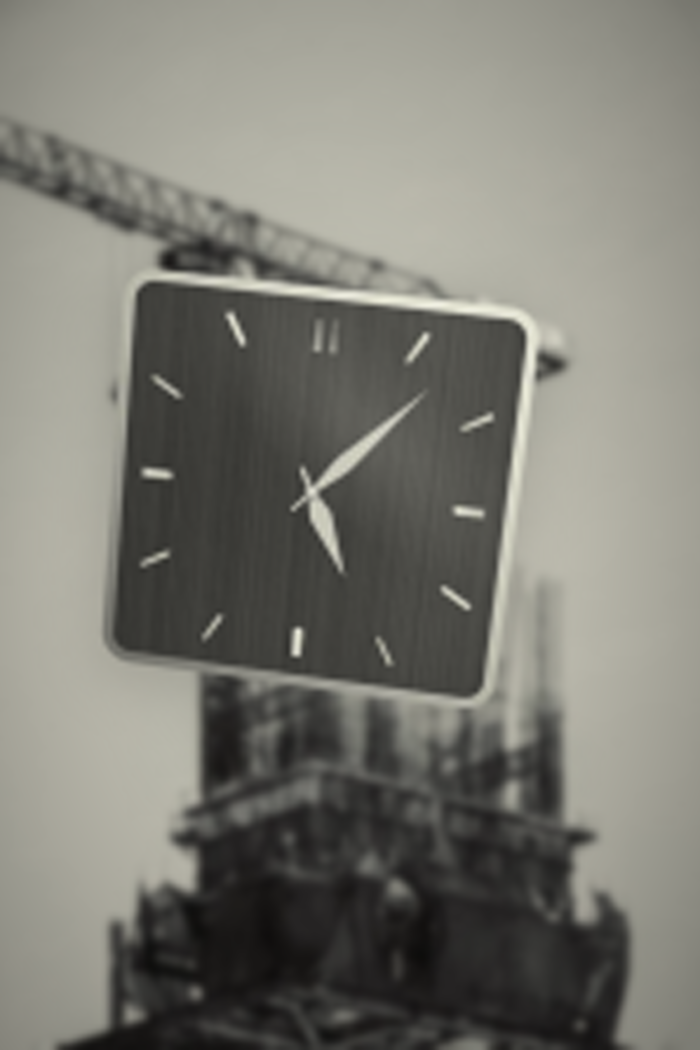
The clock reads 5,07
